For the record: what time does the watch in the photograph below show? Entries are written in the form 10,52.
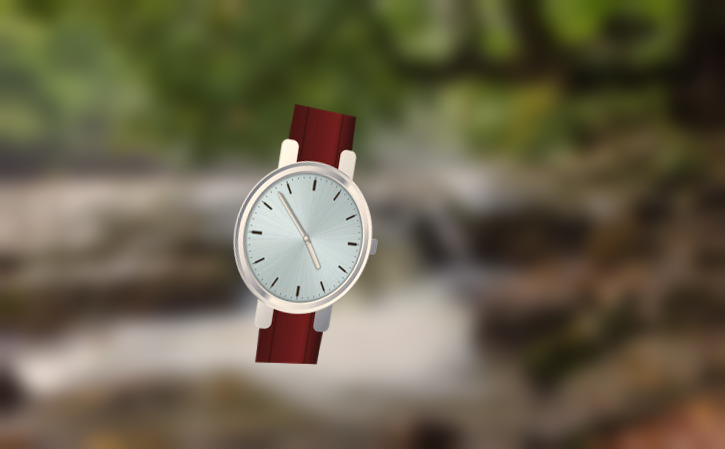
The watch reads 4,53
